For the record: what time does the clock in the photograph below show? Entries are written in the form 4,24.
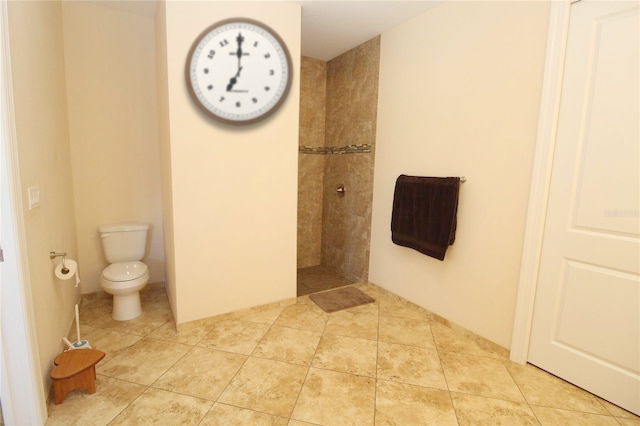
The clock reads 7,00
